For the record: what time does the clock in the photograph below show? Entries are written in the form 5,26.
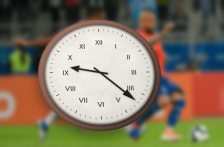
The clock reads 9,22
